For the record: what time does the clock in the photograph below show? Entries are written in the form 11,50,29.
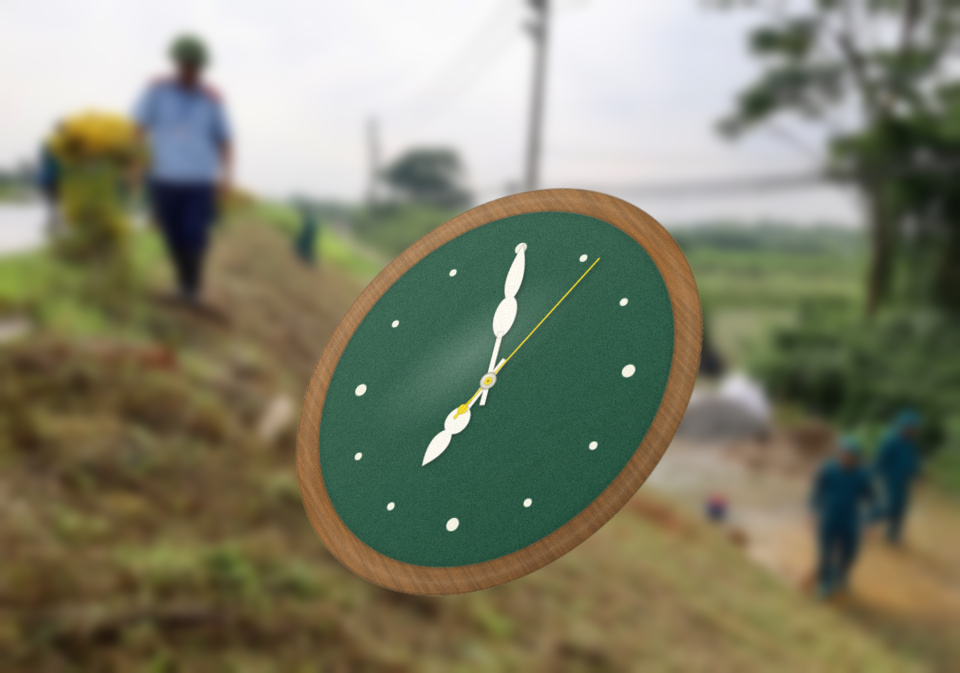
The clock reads 7,00,06
